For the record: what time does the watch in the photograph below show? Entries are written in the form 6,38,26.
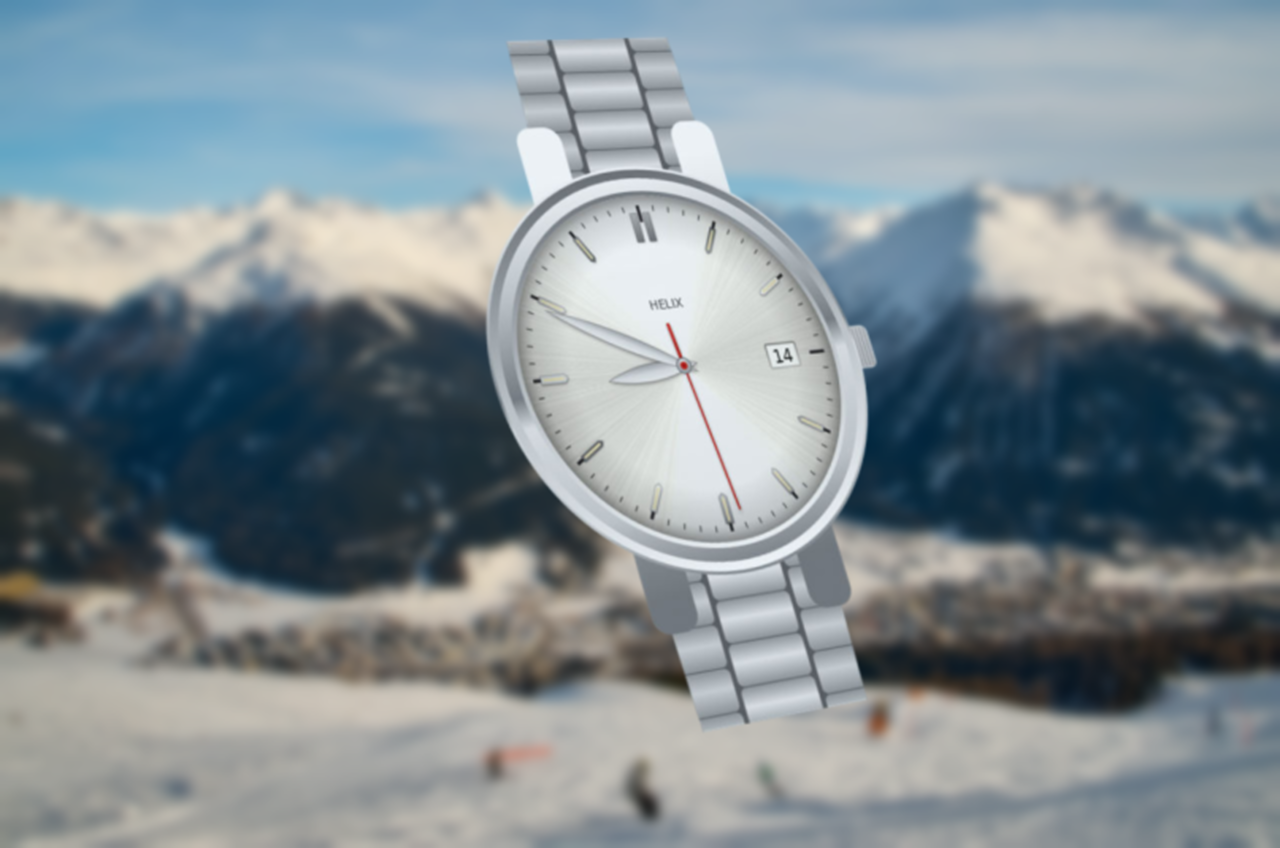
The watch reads 8,49,29
